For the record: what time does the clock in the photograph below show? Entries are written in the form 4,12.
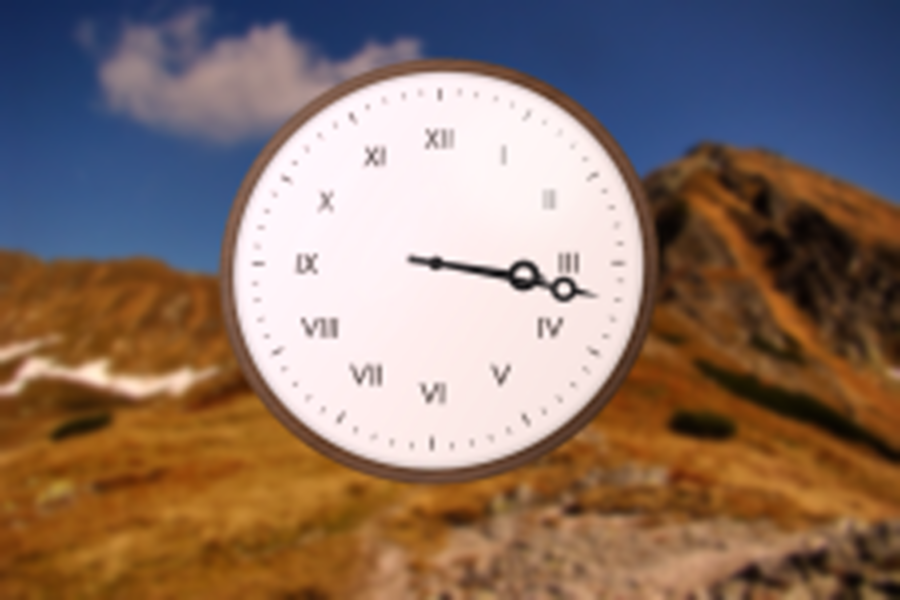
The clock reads 3,17
